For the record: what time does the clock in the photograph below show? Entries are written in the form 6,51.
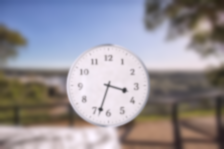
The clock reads 3,33
